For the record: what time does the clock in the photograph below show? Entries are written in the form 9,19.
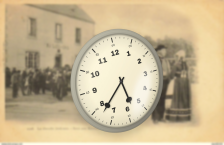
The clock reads 5,38
